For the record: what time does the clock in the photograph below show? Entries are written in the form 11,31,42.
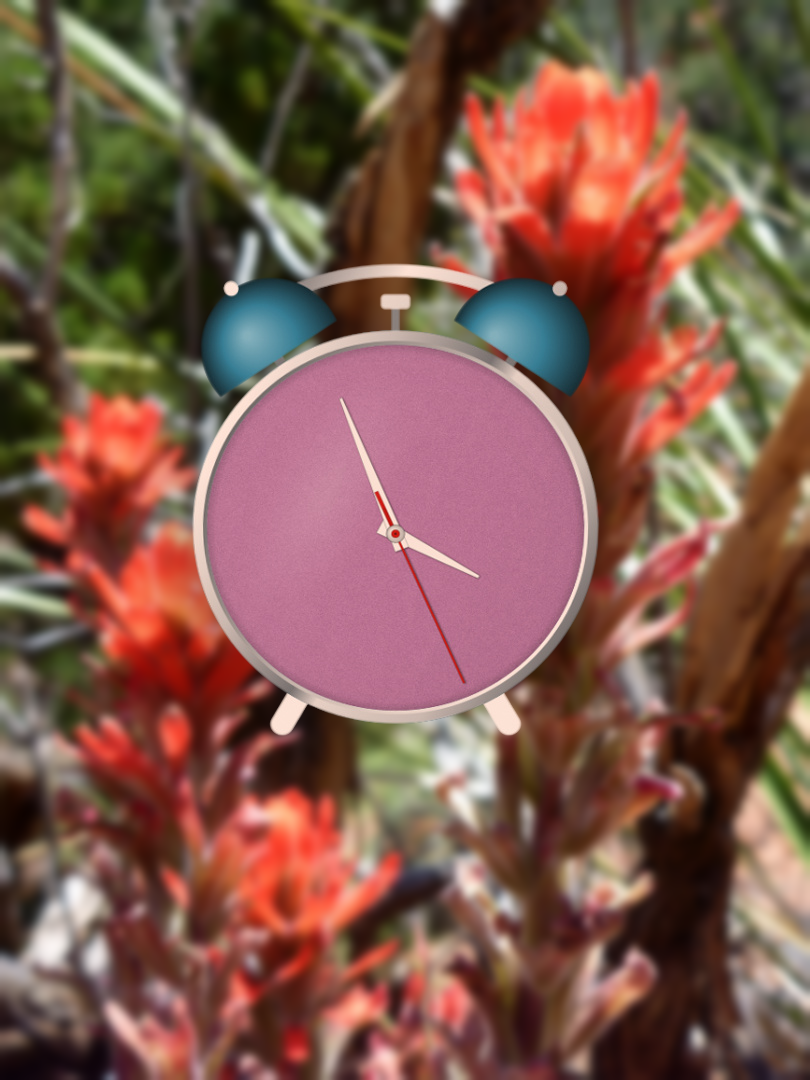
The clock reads 3,56,26
